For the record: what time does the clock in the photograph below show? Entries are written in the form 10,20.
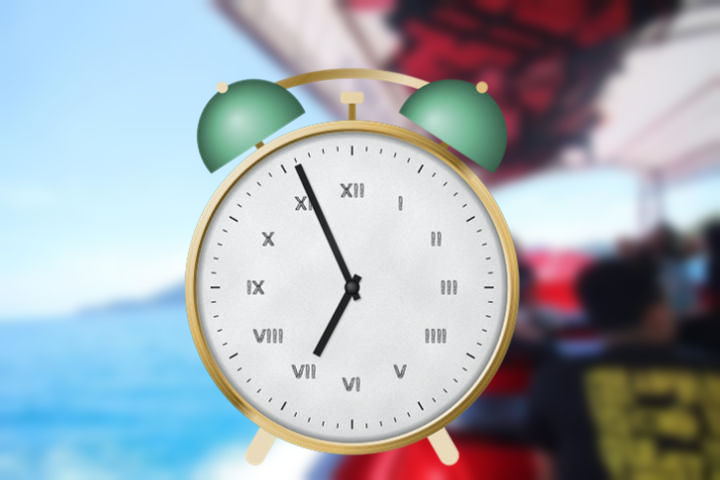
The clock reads 6,56
